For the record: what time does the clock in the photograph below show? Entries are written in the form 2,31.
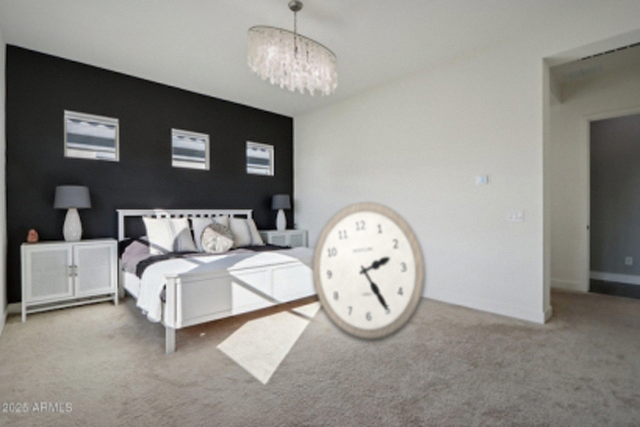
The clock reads 2,25
